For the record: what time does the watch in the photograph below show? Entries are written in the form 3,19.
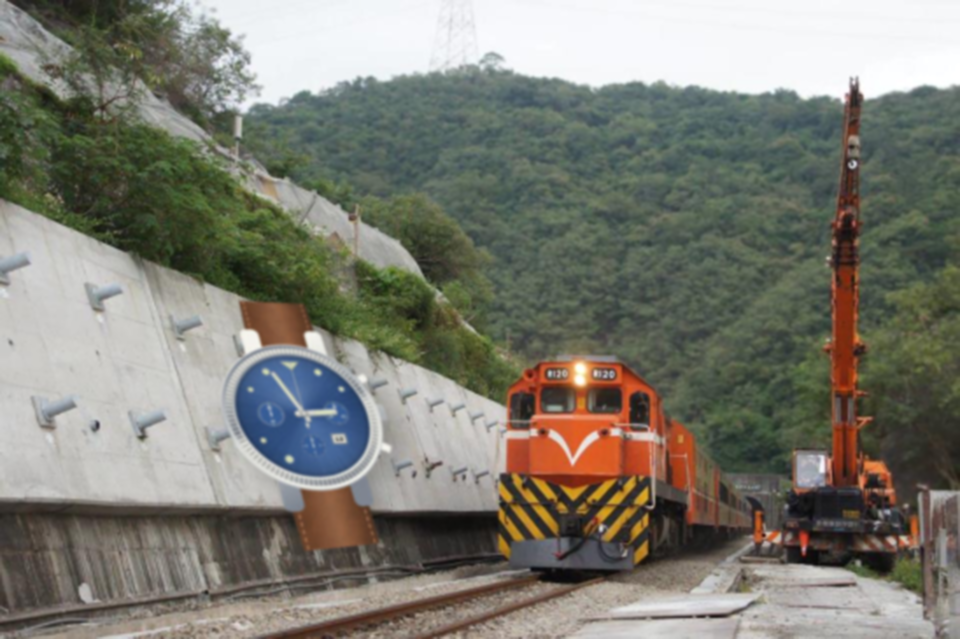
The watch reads 2,56
